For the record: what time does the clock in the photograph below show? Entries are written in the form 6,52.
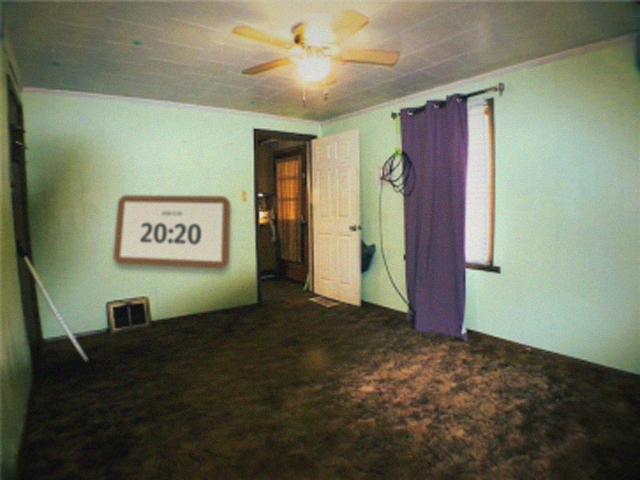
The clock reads 20,20
